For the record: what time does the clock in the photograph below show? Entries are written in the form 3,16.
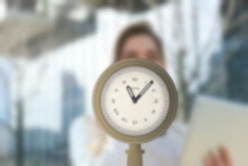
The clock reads 11,07
